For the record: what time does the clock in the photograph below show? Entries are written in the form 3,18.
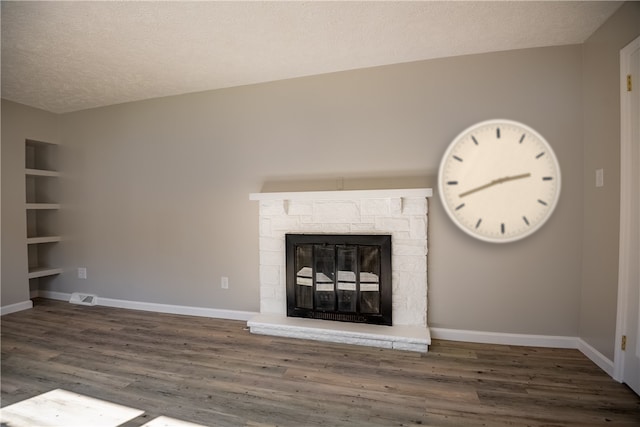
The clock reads 2,42
